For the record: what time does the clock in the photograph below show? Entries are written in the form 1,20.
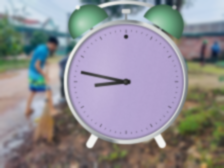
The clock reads 8,47
